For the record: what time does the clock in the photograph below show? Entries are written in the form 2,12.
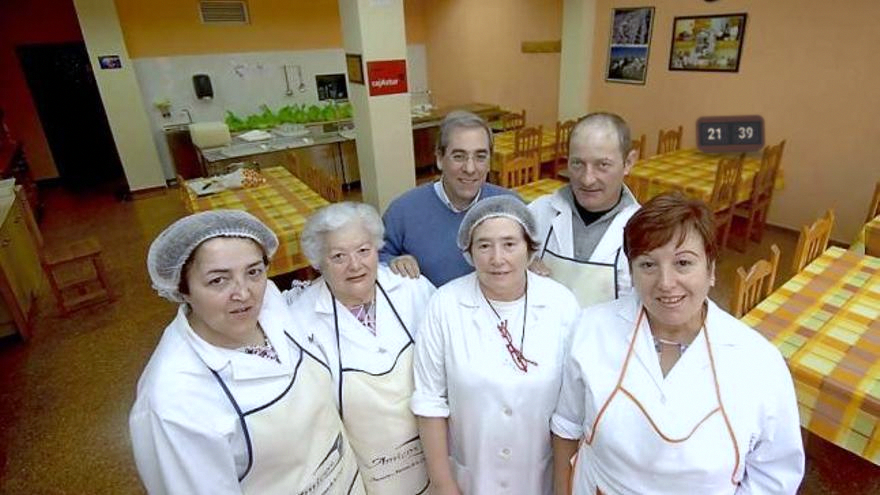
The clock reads 21,39
